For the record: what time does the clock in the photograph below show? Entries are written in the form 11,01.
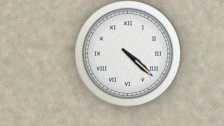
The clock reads 4,22
